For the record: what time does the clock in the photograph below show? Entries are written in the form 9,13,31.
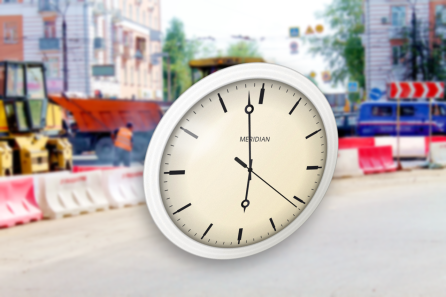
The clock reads 5,58,21
